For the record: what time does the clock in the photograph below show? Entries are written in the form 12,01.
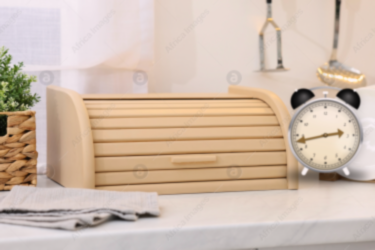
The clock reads 2,43
